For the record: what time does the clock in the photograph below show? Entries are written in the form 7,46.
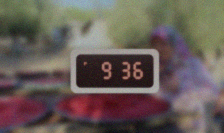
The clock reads 9,36
